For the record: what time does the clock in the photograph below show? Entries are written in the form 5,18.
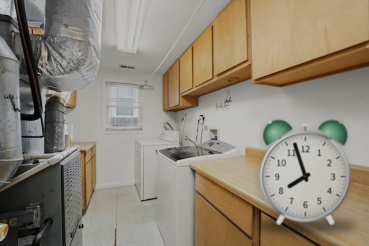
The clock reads 7,57
